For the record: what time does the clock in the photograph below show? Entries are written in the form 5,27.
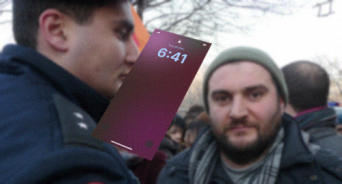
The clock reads 6,41
